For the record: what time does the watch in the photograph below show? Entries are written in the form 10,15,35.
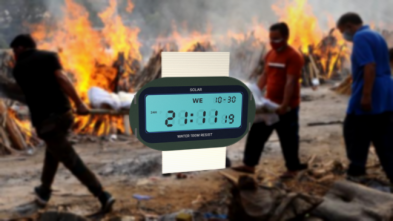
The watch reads 21,11,19
